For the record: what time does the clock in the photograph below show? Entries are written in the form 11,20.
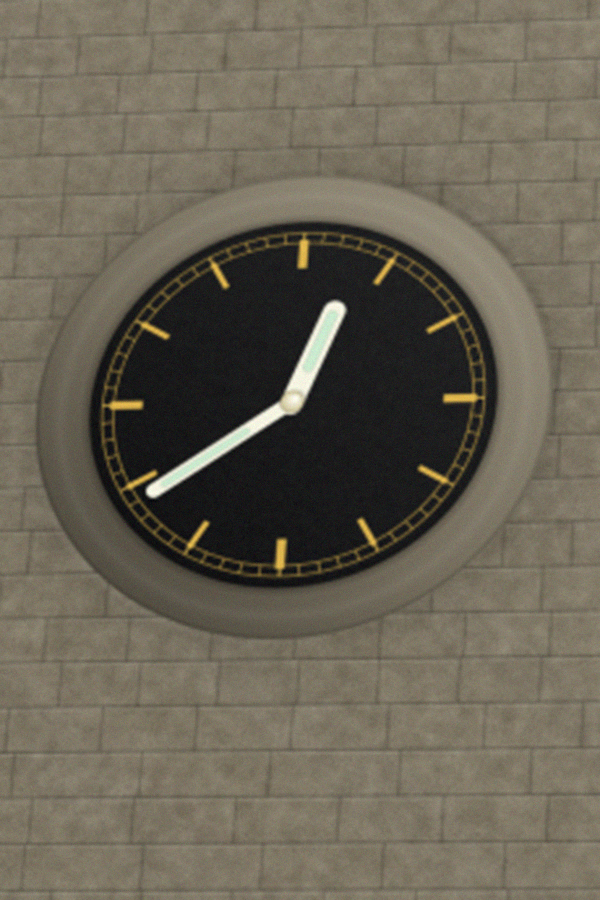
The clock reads 12,39
